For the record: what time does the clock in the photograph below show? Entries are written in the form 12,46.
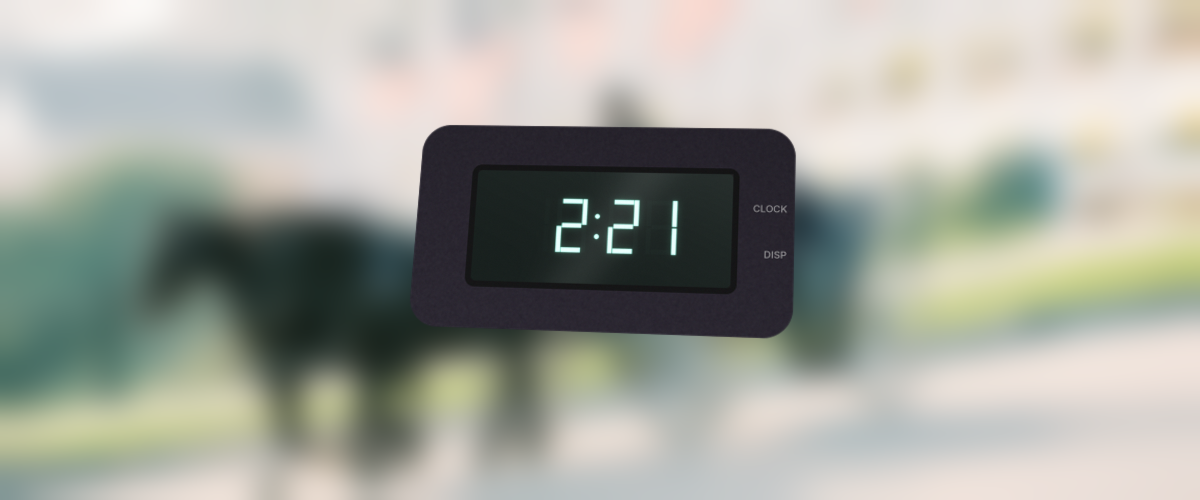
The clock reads 2,21
